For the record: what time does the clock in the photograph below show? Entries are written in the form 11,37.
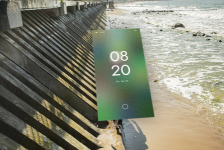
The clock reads 8,20
